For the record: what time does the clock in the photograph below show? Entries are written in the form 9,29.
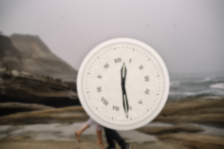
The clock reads 12,31
